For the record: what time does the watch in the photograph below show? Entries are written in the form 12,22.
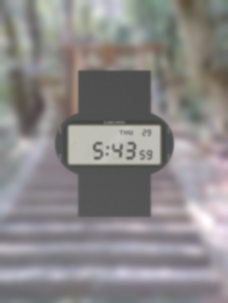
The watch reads 5,43
